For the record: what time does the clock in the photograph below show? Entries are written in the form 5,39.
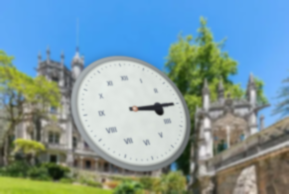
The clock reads 3,15
